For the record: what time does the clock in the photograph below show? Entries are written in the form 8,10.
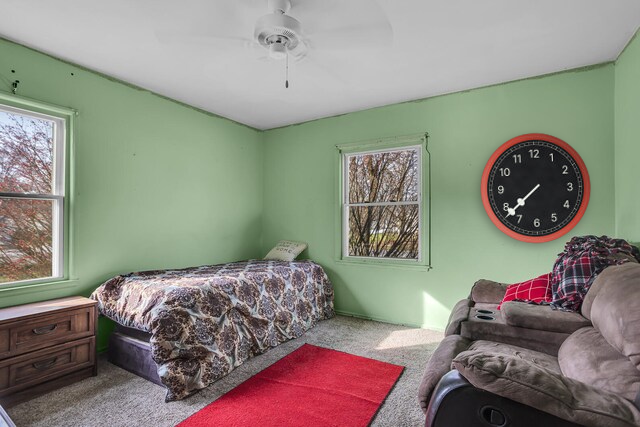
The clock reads 7,38
